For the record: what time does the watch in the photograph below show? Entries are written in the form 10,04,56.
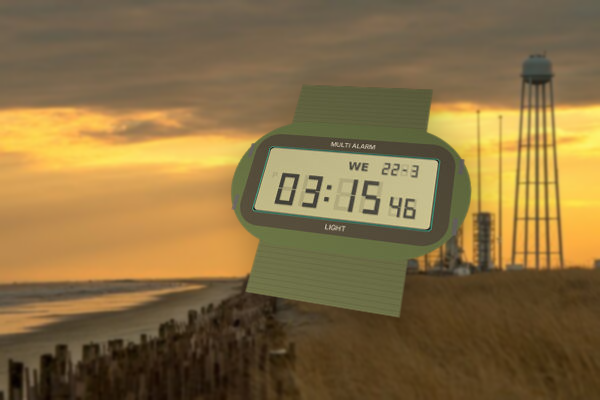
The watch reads 3,15,46
